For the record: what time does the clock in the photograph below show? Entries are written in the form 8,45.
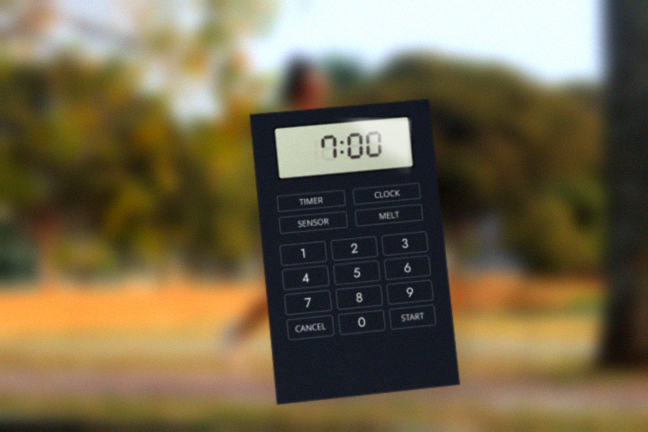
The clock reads 7,00
